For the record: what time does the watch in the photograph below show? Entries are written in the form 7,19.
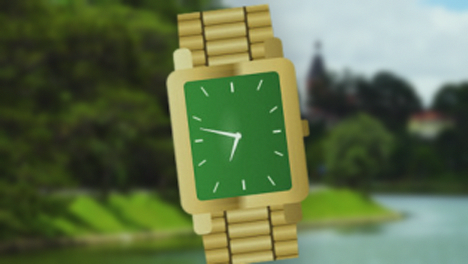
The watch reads 6,48
